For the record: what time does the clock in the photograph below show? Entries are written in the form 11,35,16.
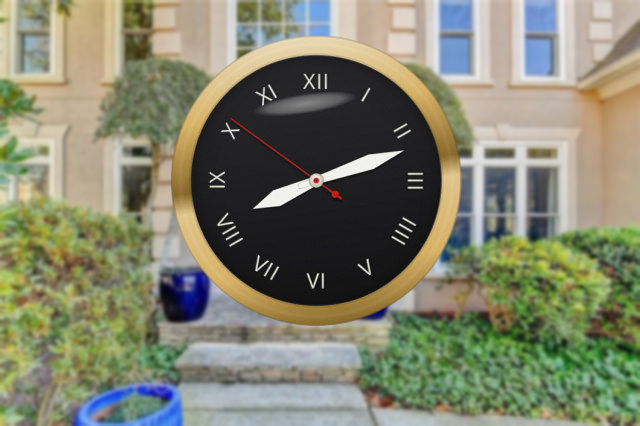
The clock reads 8,11,51
